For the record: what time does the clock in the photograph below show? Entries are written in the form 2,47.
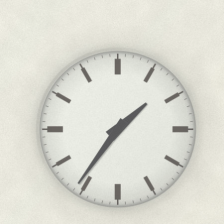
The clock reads 1,36
